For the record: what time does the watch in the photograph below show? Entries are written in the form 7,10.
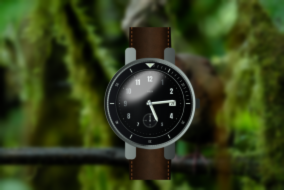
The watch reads 5,14
